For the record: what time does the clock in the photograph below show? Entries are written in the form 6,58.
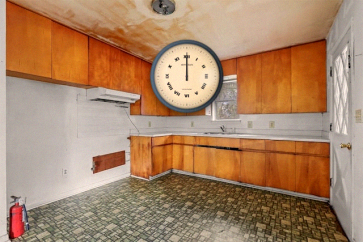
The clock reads 12,00
